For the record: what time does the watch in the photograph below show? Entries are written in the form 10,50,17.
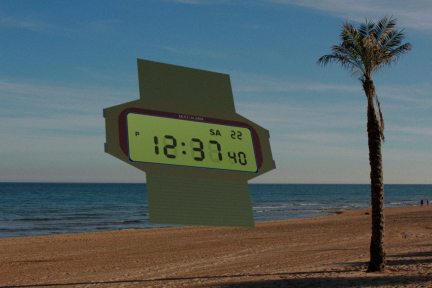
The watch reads 12,37,40
